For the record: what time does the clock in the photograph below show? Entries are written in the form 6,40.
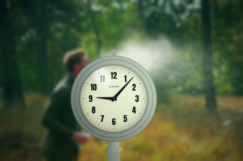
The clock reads 9,07
